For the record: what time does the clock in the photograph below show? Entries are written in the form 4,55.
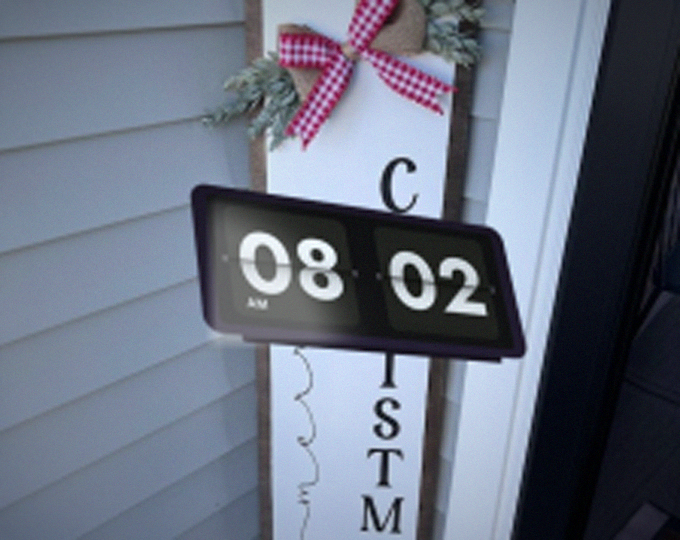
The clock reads 8,02
